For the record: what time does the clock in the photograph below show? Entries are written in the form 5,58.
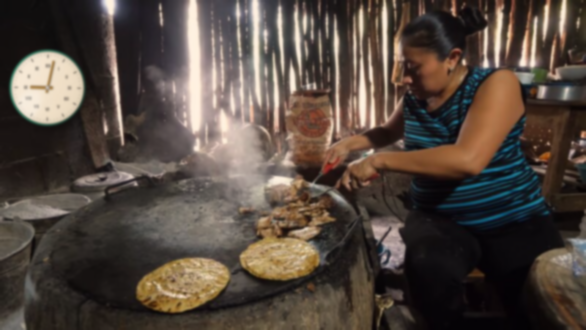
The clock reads 9,02
